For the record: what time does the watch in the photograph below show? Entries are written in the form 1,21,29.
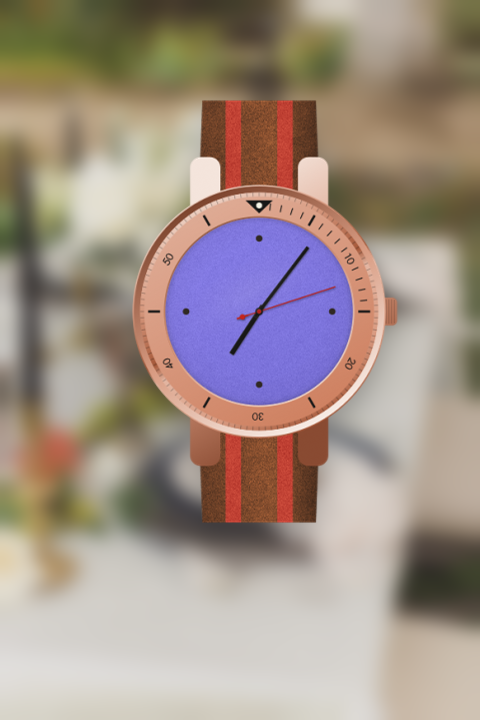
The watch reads 7,06,12
